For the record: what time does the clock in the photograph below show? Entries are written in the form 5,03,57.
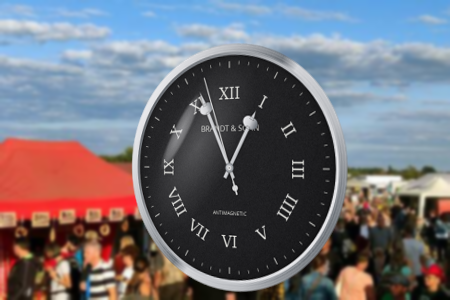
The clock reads 12,55,57
